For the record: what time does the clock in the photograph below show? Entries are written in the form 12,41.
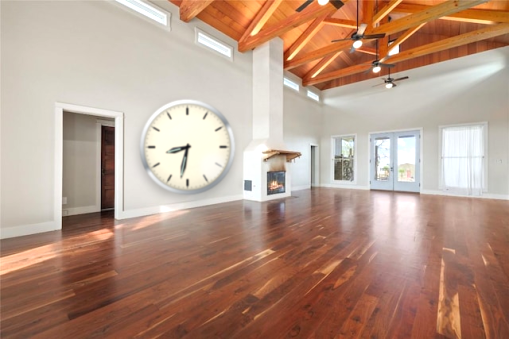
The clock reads 8,32
